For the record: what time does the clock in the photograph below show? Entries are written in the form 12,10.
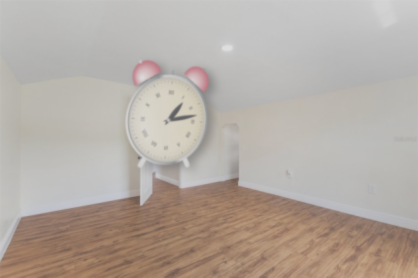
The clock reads 1,13
